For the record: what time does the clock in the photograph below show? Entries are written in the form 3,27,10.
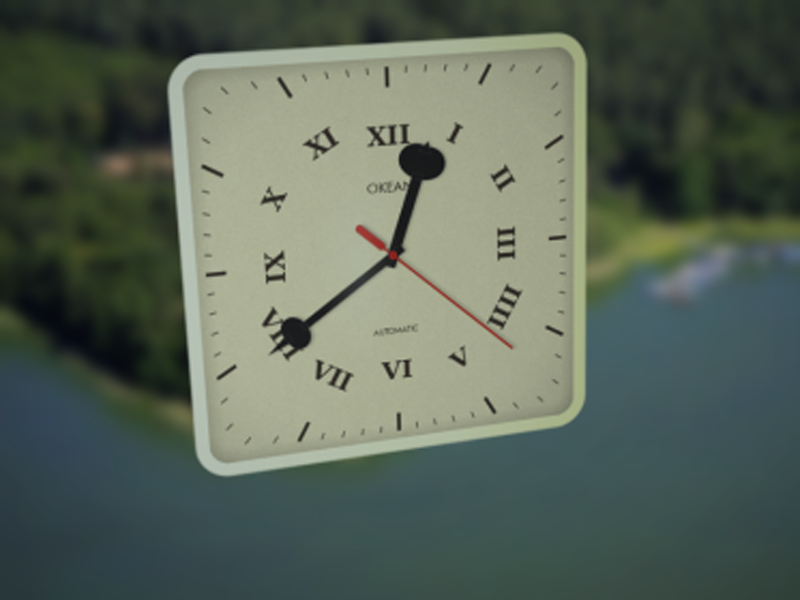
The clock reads 12,39,22
